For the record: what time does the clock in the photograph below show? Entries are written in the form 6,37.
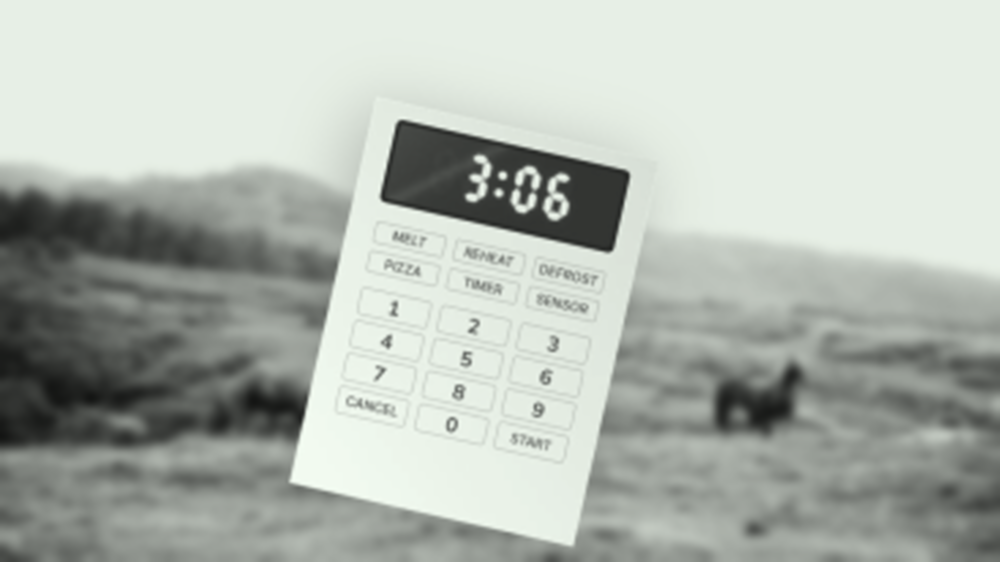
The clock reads 3,06
